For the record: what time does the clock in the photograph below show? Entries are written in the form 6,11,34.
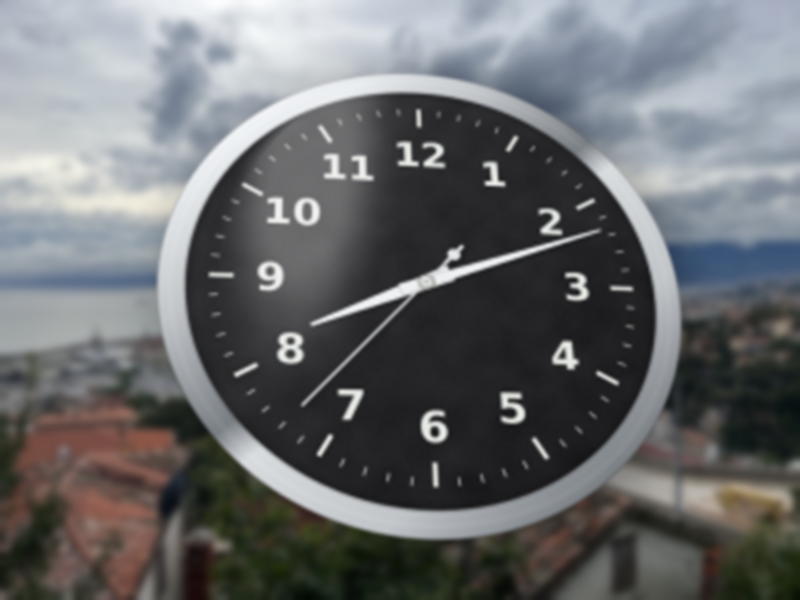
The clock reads 8,11,37
